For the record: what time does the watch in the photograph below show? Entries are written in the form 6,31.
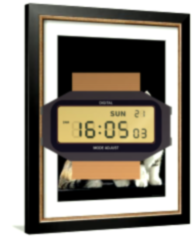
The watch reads 16,05
